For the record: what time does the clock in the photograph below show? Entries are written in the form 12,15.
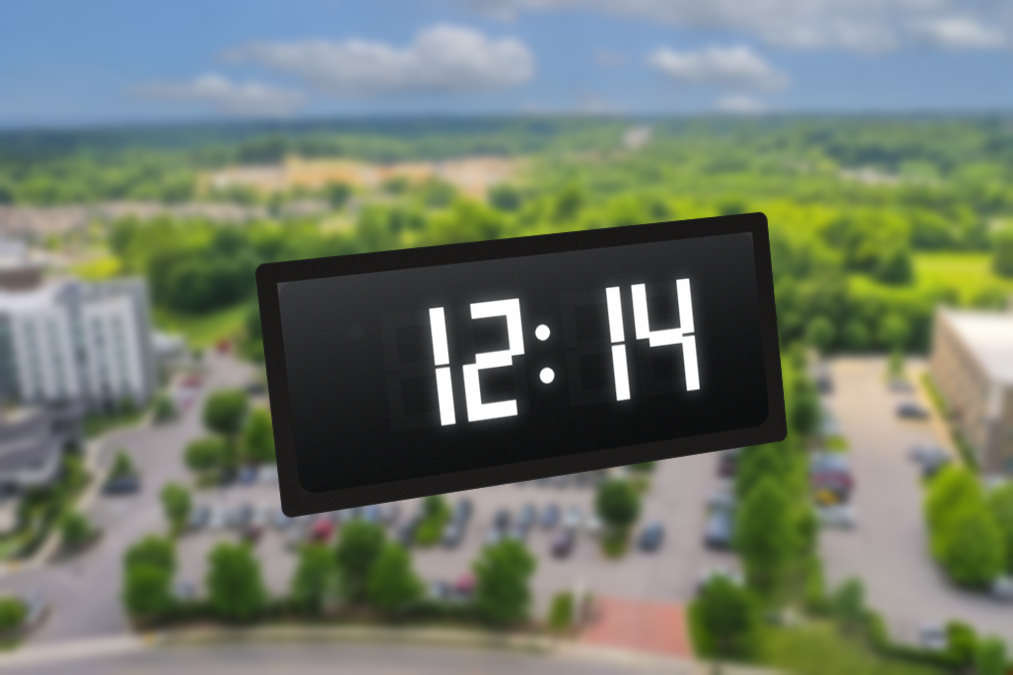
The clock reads 12,14
